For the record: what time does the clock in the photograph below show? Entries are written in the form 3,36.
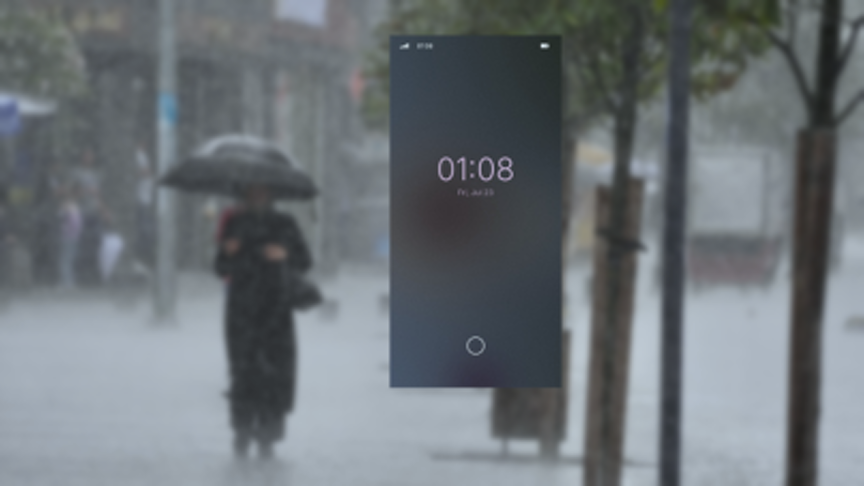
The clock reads 1,08
